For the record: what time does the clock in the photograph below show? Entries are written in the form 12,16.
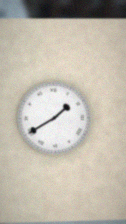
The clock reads 1,40
